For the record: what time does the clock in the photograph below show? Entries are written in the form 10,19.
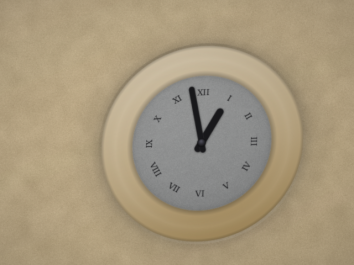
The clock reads 12,58
